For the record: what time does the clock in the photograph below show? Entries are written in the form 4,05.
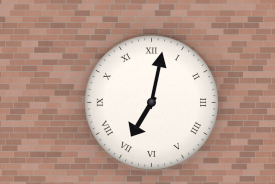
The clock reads 7,02
